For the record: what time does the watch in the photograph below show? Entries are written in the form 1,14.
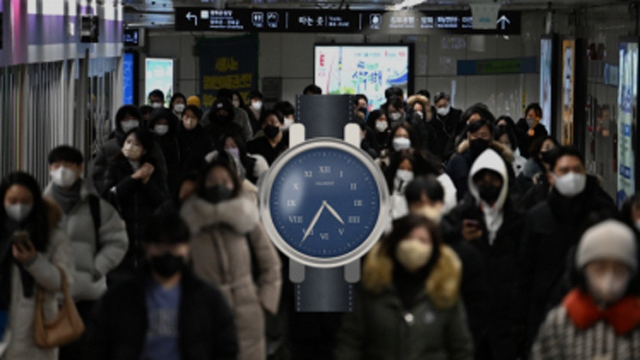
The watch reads 4,35
